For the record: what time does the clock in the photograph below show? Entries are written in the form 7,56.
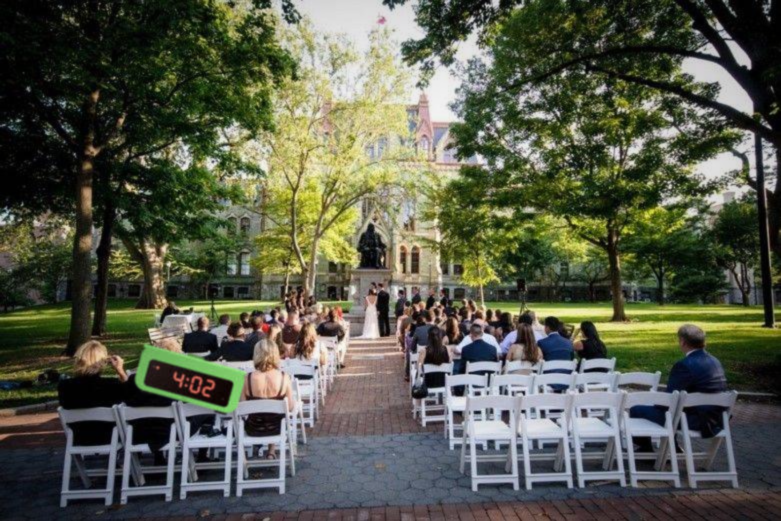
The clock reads 4,02
